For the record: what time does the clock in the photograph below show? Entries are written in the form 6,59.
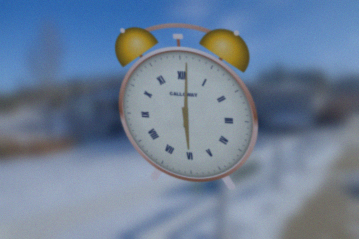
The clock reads 6,01
